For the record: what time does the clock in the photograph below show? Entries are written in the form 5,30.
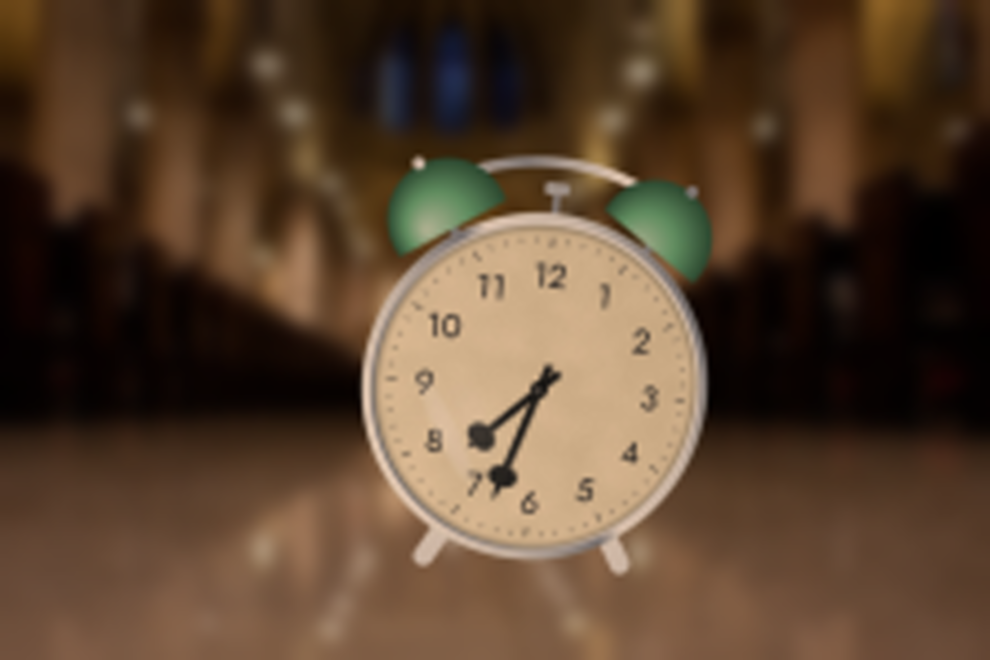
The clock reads 7,33
